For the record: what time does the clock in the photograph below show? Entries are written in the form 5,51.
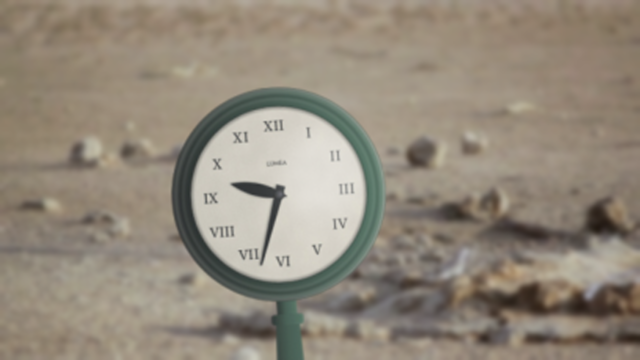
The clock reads 9,33
